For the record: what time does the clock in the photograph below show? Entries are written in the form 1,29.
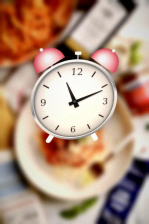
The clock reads 11,11
